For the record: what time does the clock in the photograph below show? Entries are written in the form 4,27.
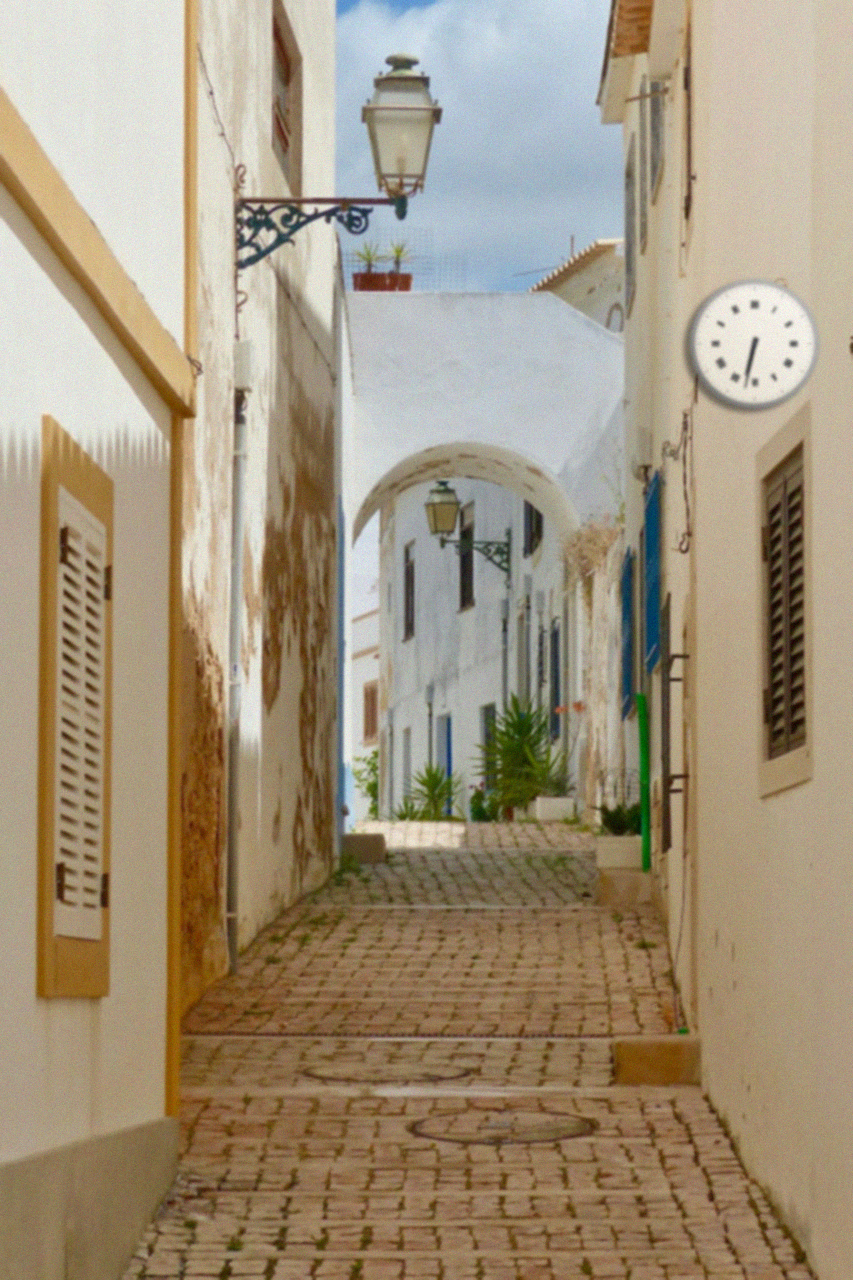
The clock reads 6,32
